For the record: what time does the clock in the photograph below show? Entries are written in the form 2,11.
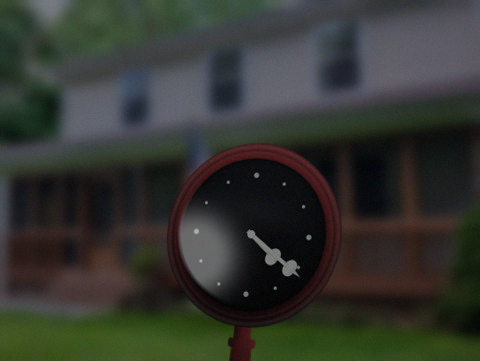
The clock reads 4,21
